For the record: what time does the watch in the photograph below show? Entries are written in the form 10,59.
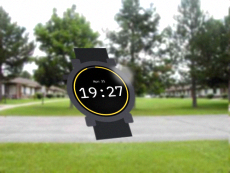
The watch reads 19,27
